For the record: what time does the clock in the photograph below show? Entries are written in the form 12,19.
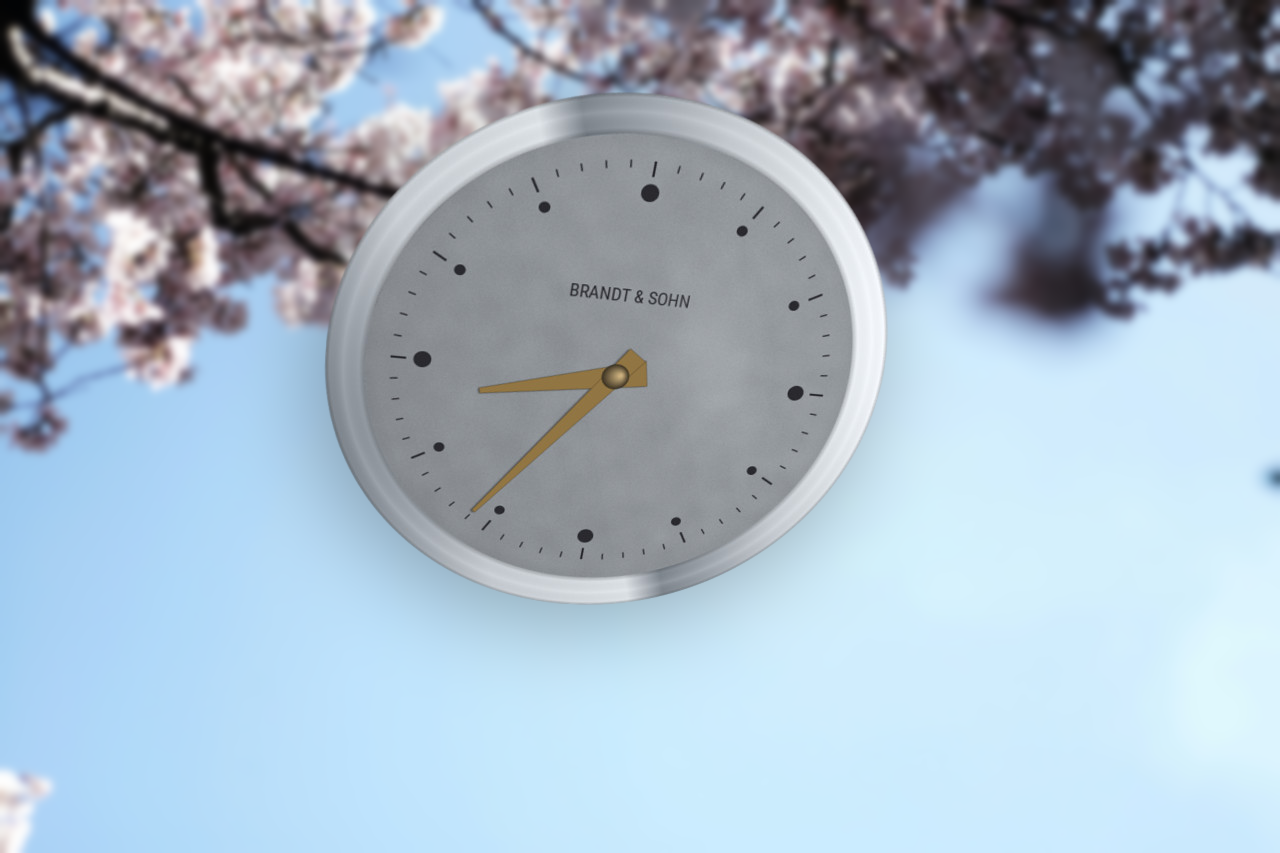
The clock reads 8,36
